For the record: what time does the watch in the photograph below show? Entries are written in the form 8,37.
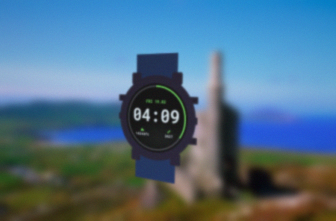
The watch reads 4,09
